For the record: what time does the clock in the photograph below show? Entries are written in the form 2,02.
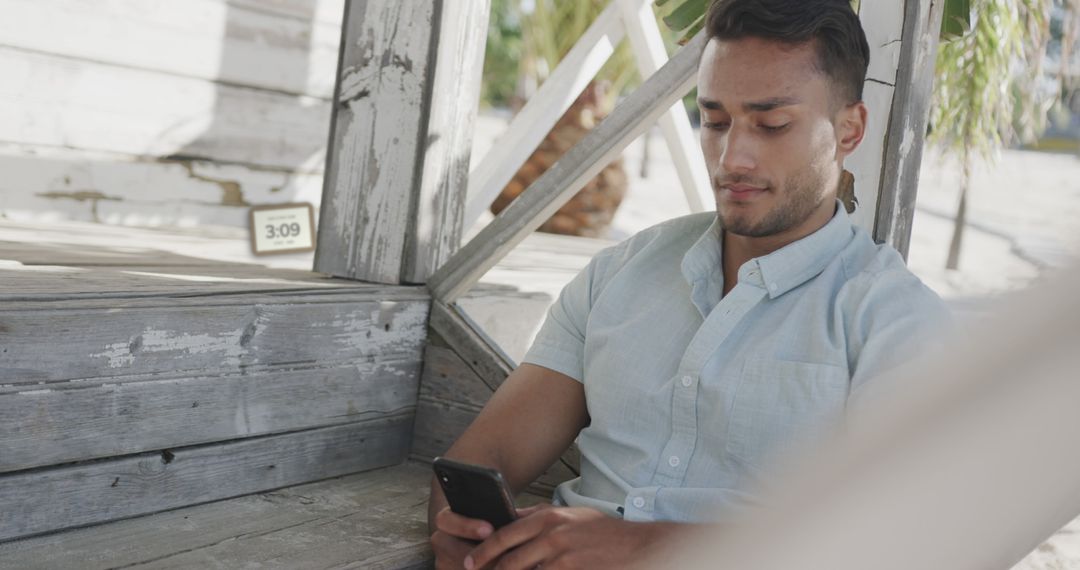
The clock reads 3,09
